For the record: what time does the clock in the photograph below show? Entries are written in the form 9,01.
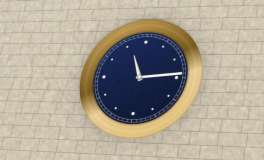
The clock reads 11,14
